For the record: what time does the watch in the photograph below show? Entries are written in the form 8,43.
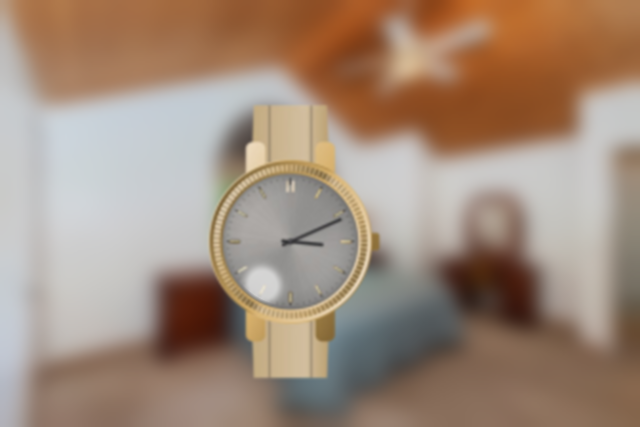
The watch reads 3,11
